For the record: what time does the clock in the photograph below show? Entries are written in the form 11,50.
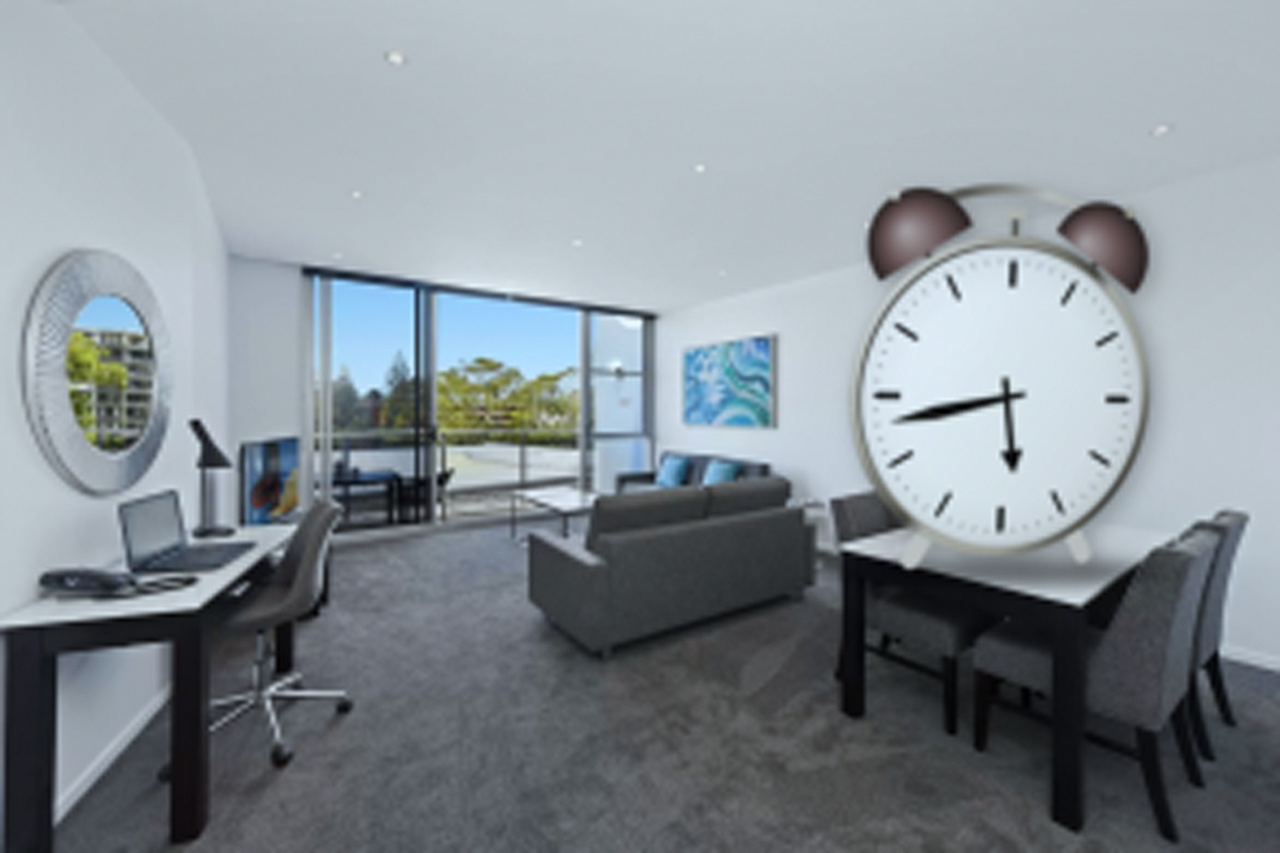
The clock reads 5,43
